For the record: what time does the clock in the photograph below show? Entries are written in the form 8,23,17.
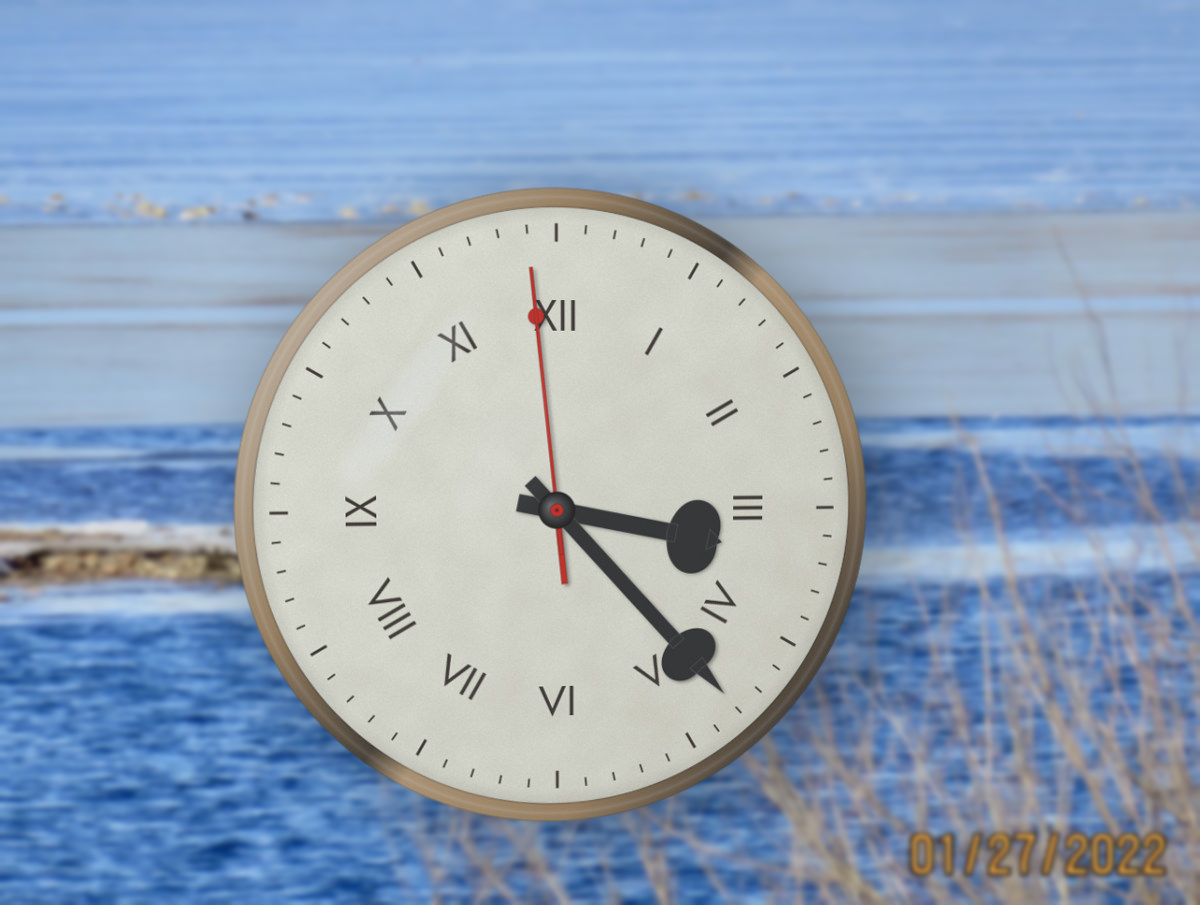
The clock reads 3,22,59
